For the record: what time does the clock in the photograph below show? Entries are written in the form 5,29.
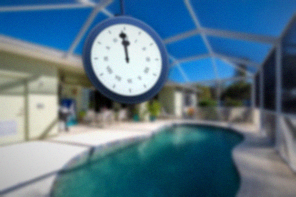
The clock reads 11,59
